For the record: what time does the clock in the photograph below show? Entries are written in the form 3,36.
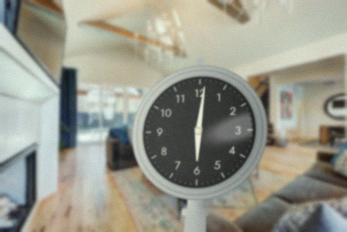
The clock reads 6,01
